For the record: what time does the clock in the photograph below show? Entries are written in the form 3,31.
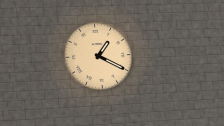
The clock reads 1,20
